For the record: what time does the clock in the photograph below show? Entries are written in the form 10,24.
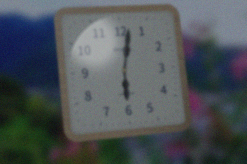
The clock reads 6,02
